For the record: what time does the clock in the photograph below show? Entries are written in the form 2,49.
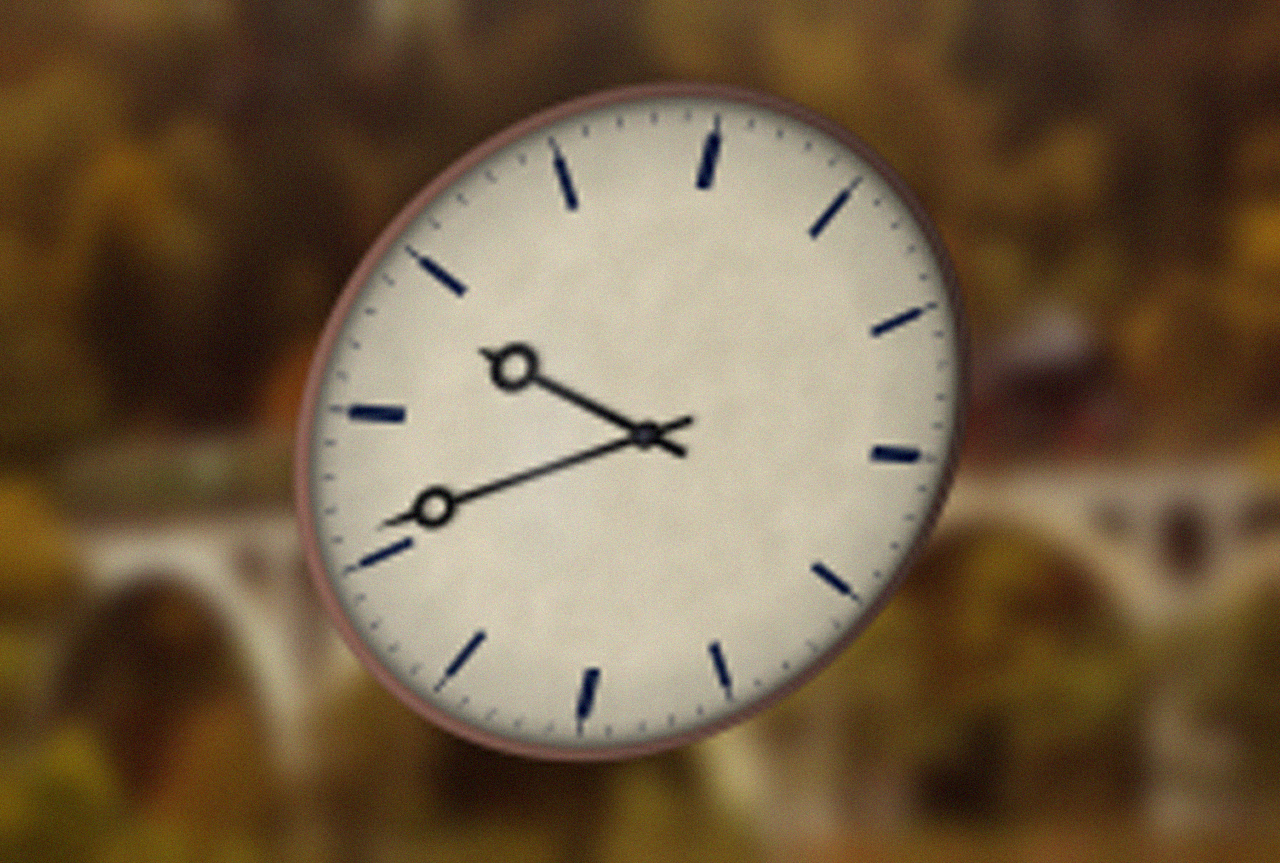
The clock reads 9,41
